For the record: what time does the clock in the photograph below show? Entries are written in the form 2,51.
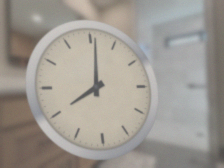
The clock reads 8,01
